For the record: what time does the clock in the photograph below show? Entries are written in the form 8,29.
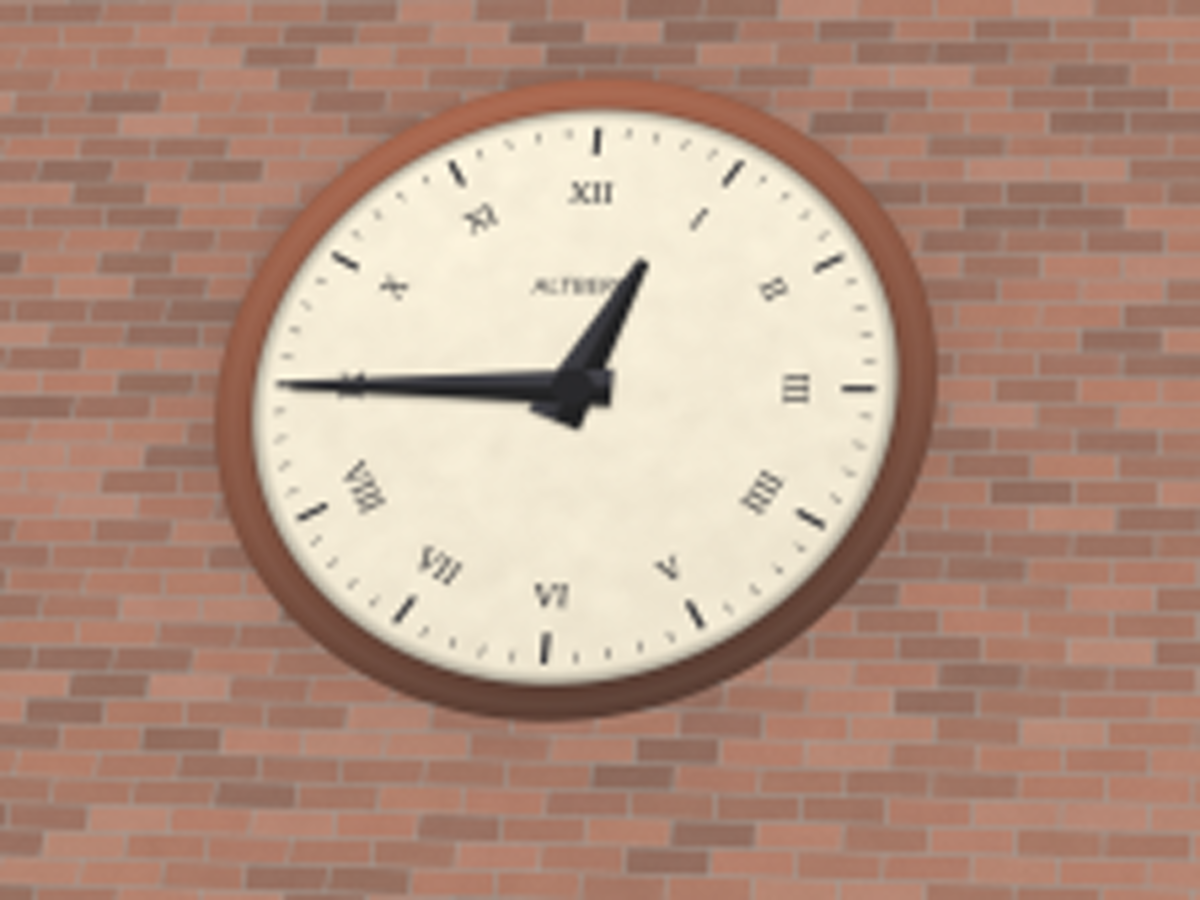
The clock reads 12,45
